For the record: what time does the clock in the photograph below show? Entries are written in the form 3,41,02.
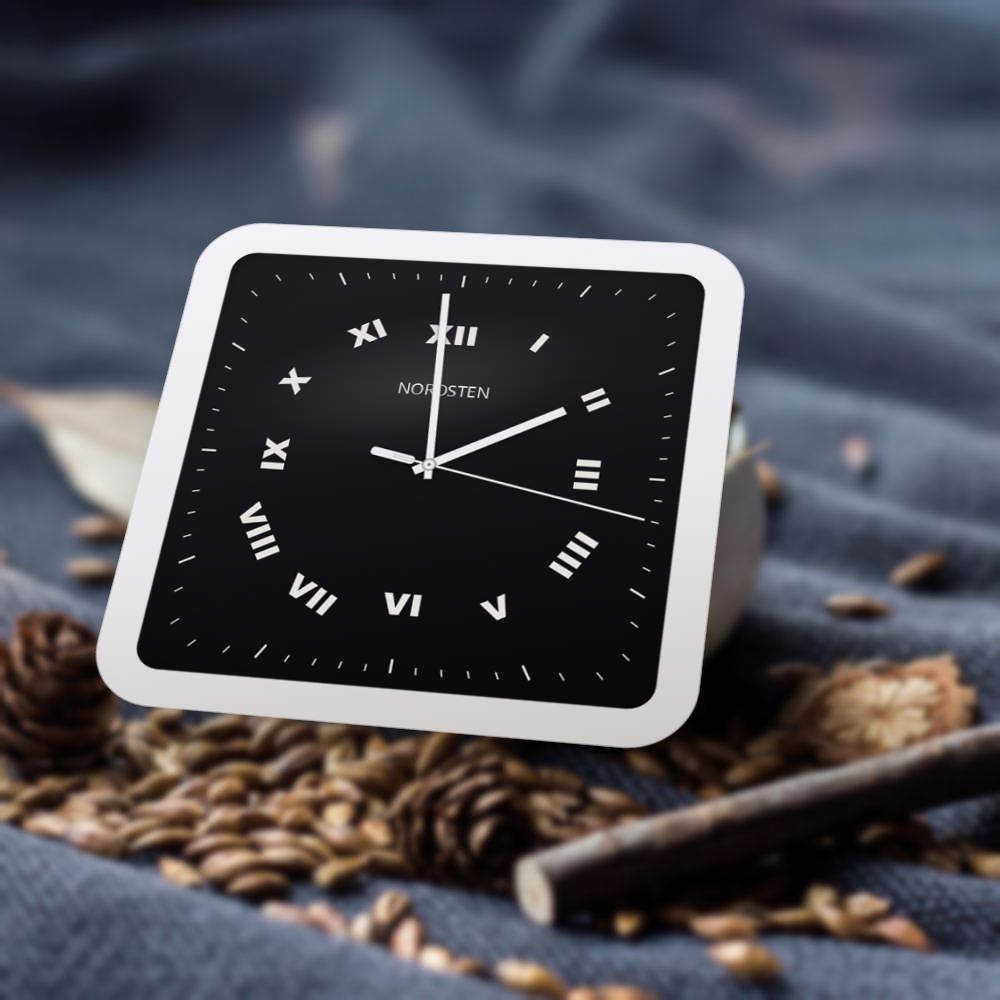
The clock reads 1,59,17
